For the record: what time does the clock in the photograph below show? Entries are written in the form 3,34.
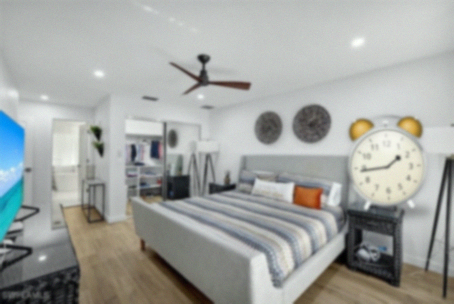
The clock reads 1,44
